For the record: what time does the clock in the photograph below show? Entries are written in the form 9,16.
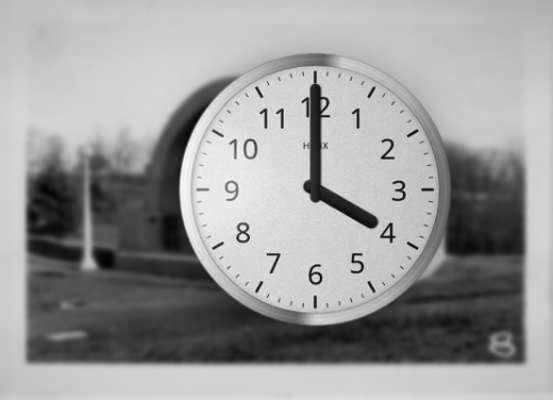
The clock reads 4,00
